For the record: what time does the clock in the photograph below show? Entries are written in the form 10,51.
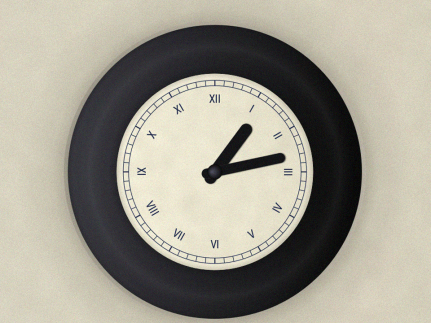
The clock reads 1,13
